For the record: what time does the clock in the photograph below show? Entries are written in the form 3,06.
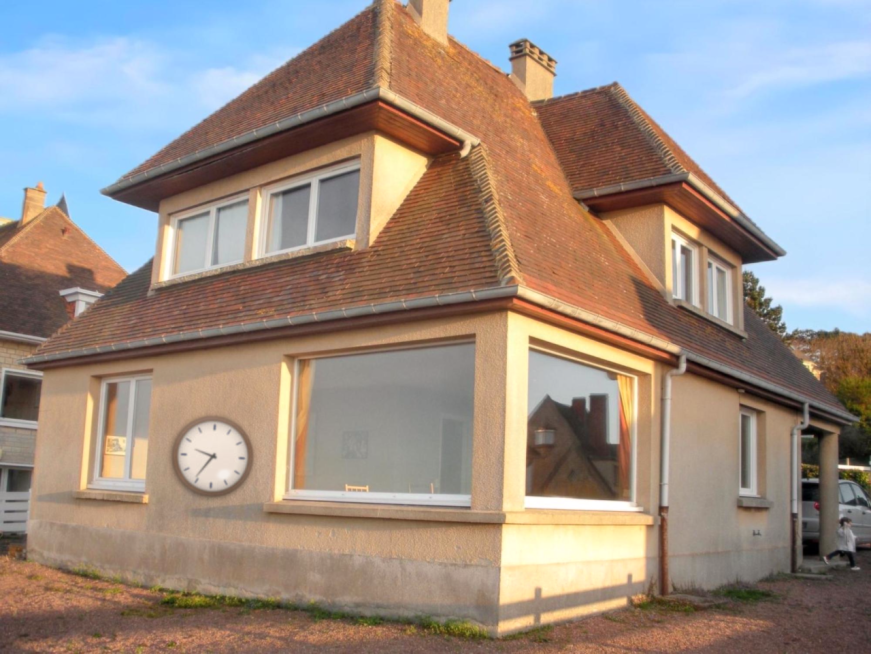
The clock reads 9,36
